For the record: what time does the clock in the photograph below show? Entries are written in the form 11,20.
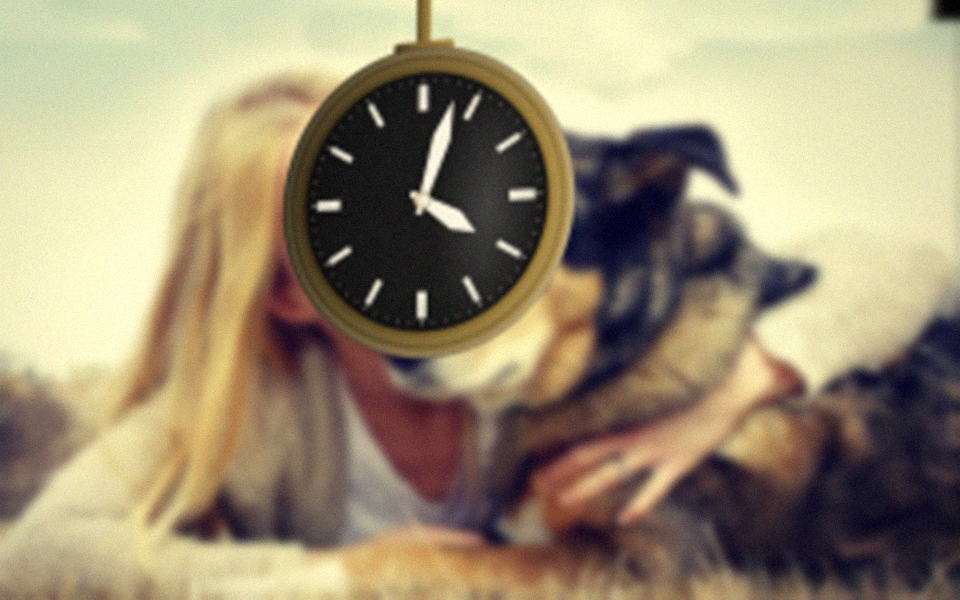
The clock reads 4,03
